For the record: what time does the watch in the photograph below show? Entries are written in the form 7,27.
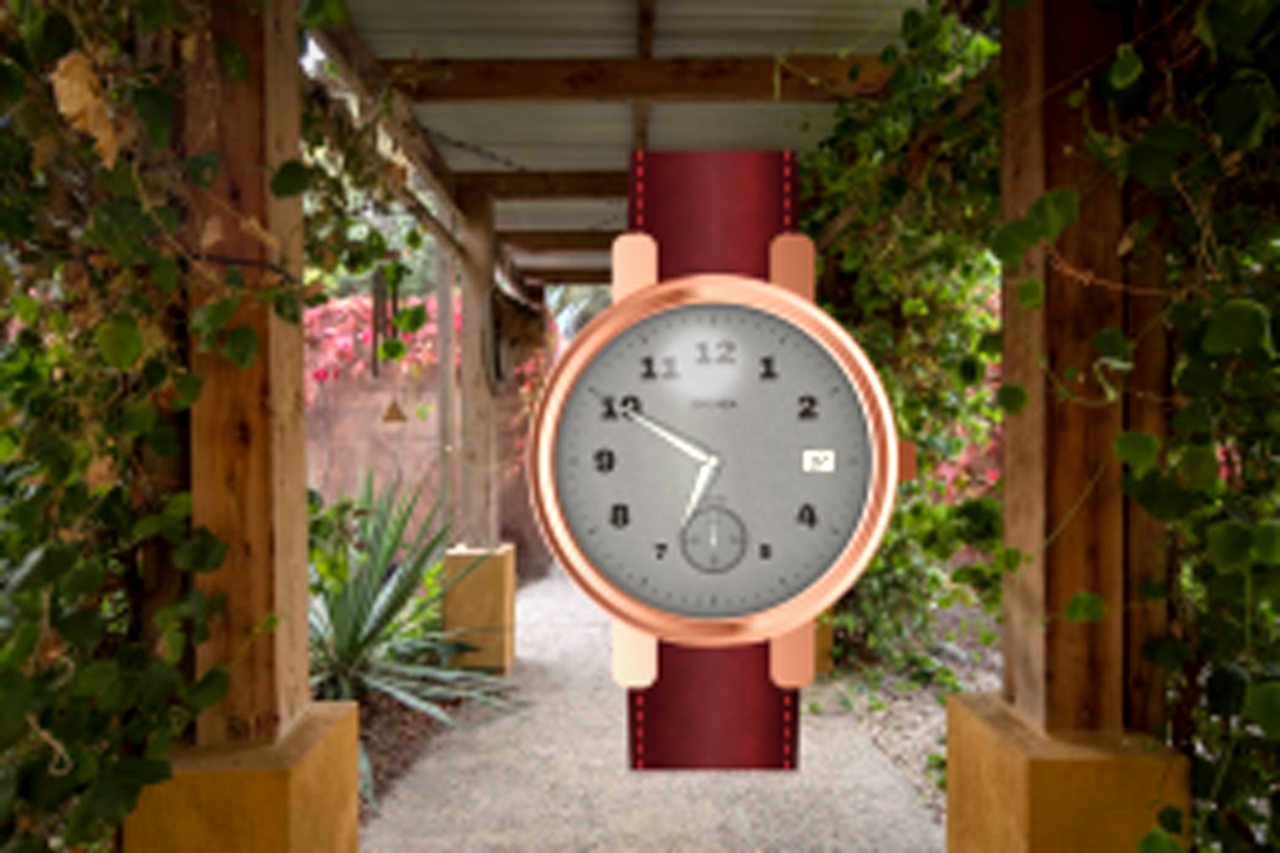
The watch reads 6,50
